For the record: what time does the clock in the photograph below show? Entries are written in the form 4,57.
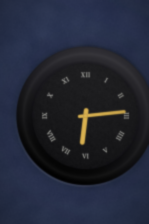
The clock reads 6,14
